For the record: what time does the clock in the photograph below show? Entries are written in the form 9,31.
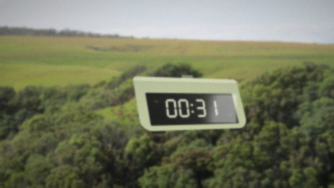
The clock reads 0,31
